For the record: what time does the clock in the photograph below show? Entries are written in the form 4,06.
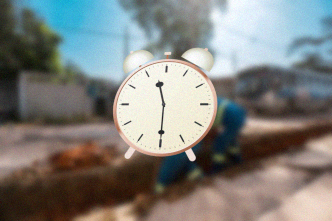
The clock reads 11,30
